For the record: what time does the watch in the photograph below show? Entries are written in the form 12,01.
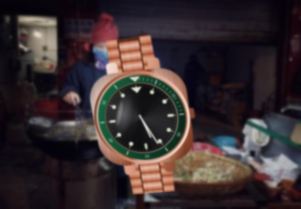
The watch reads 5,26
